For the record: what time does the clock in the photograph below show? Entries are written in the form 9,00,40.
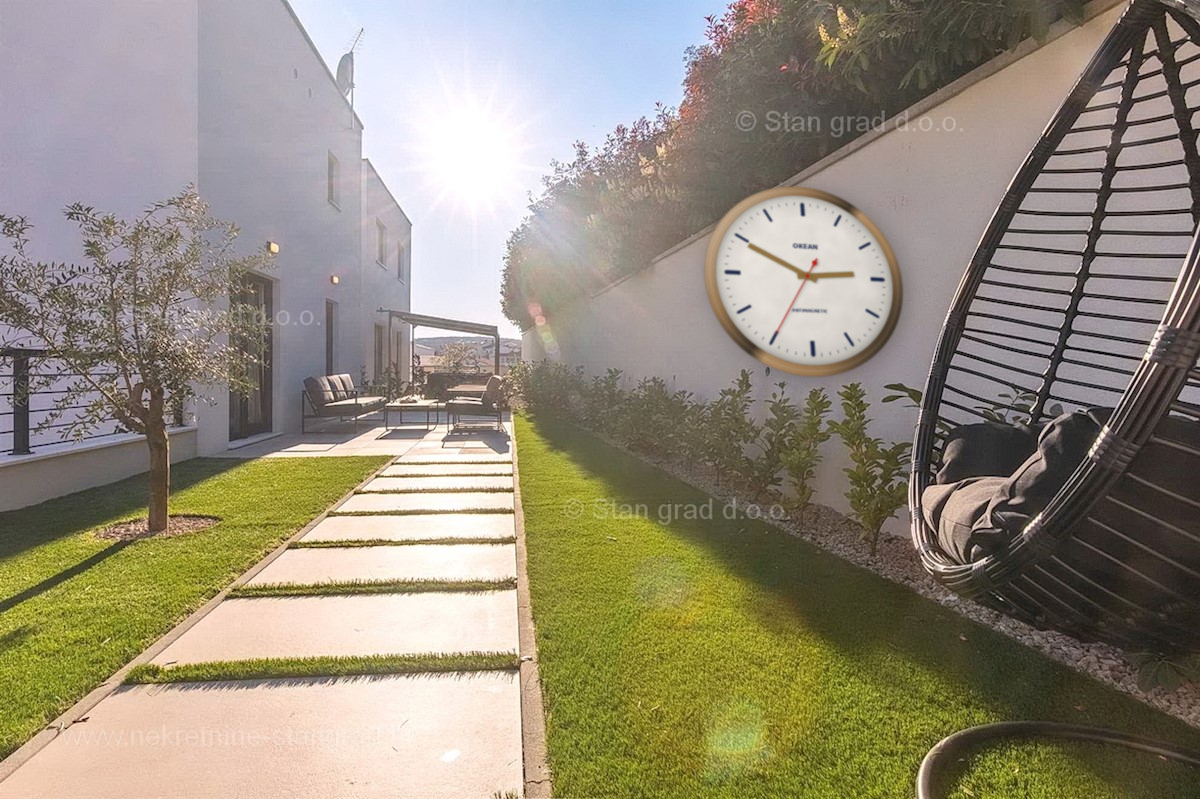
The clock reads 2,49,35
